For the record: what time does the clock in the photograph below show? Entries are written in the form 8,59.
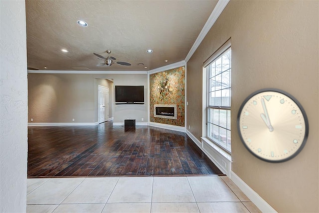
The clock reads 10,58
